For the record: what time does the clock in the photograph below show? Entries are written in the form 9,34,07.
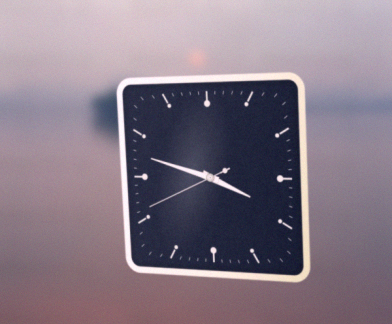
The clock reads 3,47,41
